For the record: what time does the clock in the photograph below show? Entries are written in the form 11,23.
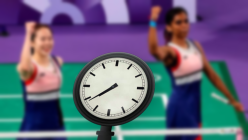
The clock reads 7,39
